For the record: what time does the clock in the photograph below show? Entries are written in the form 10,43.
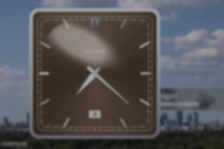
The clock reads 7,22
